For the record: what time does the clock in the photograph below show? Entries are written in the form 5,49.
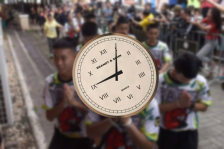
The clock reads 9,05
